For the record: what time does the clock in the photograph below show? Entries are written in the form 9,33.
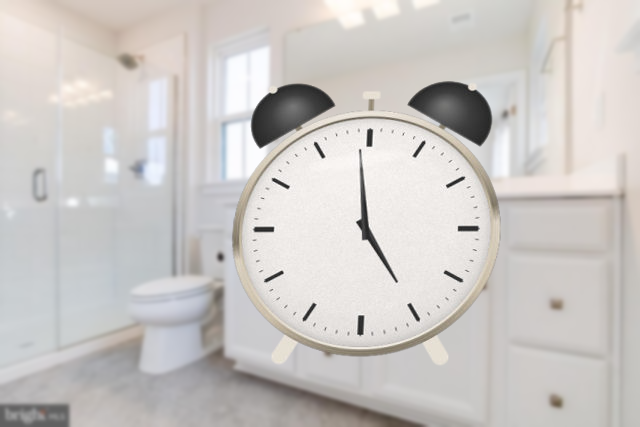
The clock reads 4,59
